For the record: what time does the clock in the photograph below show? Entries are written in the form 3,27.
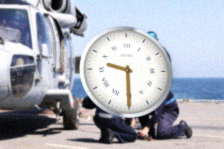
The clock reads 9,30
